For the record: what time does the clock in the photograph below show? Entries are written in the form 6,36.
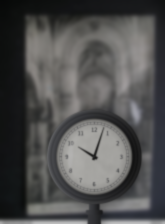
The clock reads 10,03
